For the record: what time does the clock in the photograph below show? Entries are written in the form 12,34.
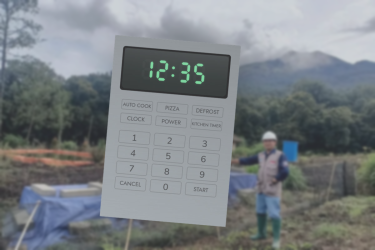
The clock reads 12,35
